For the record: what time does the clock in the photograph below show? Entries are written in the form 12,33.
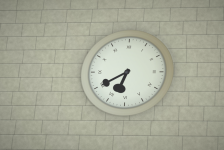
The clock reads 6,40
